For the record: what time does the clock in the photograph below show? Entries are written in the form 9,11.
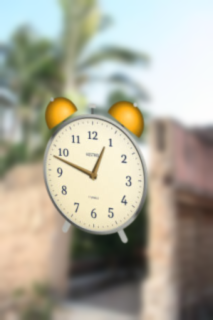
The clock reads 12,48
